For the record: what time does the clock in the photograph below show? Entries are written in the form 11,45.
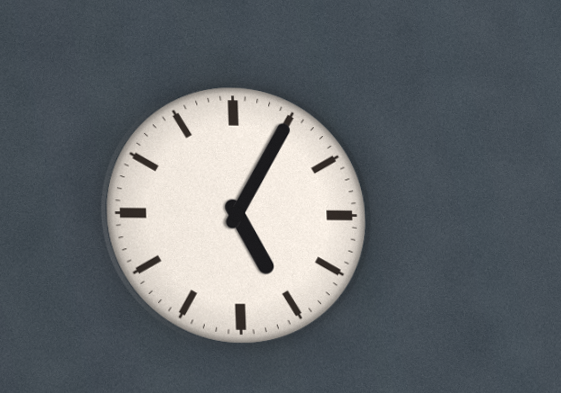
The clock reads 5,05
